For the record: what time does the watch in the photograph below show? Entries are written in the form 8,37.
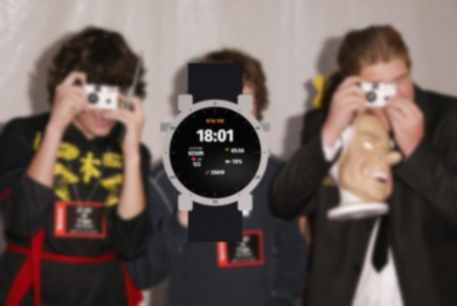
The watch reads 18,01
